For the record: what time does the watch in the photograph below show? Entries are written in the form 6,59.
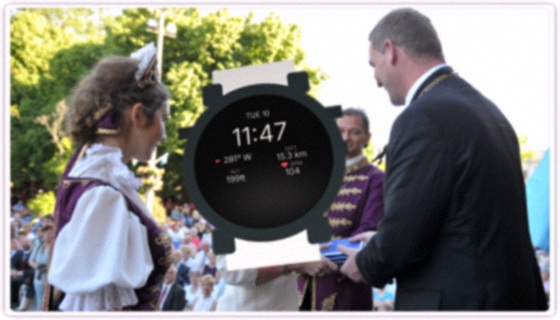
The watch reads 11,47
